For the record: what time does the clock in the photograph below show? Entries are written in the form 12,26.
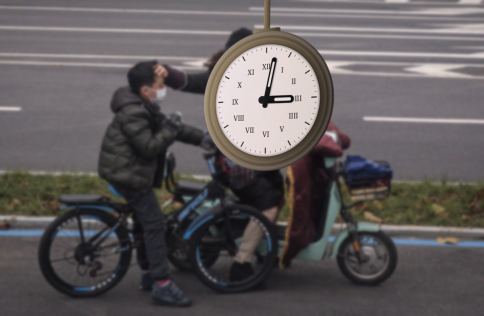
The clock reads 3,02
